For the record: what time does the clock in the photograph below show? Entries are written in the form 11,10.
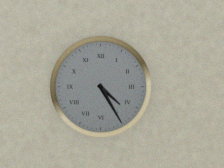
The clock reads 4,25
